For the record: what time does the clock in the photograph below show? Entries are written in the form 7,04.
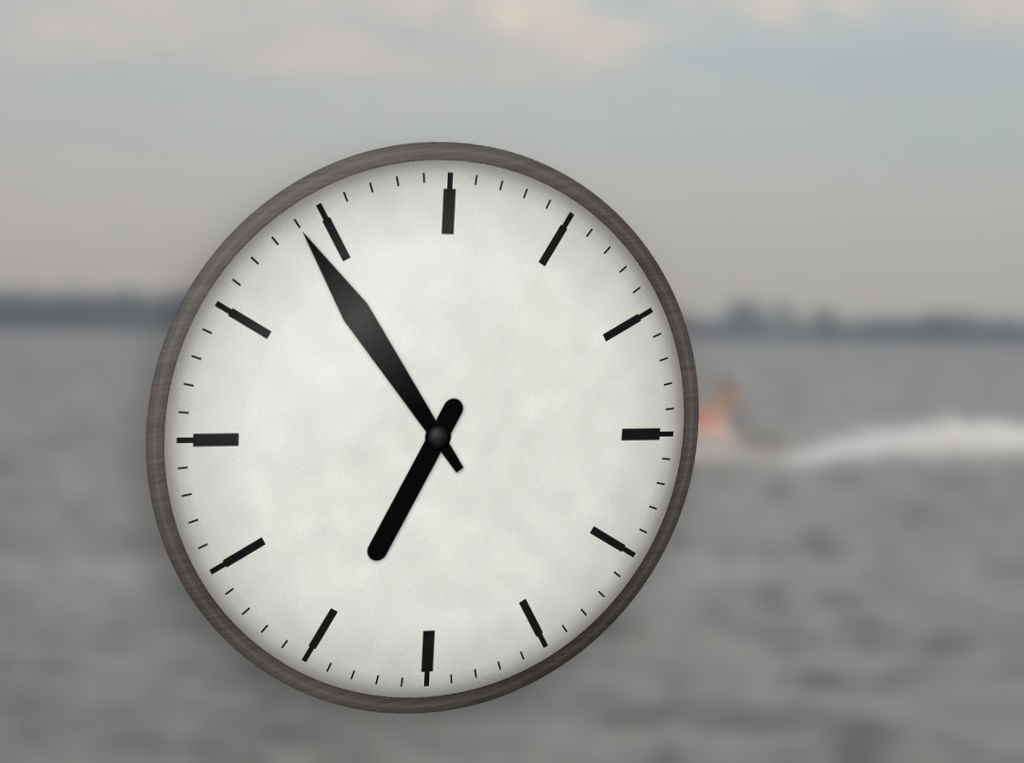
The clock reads 6,54
